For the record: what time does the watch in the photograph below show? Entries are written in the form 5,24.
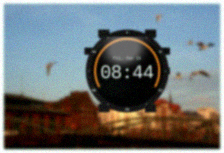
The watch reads 8,44
